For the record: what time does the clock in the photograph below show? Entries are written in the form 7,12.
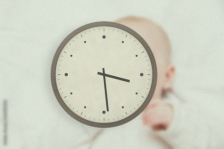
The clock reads 3,29
